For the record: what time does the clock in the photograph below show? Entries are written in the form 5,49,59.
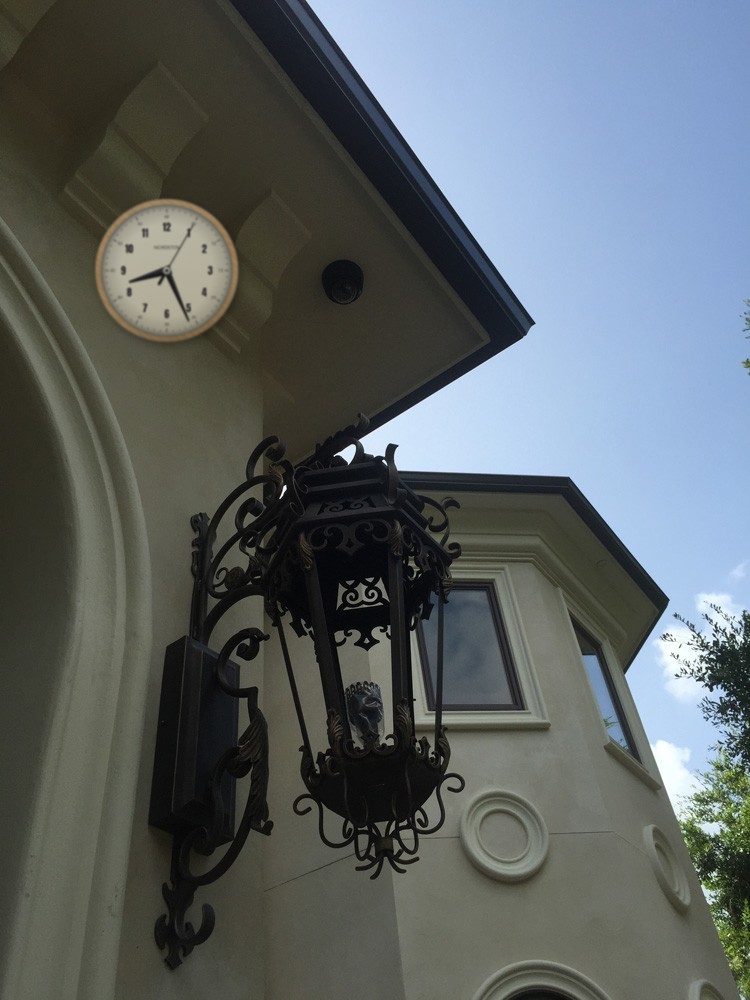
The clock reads 8,26,05
